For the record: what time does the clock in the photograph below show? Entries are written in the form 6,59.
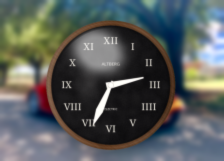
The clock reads 2,34
